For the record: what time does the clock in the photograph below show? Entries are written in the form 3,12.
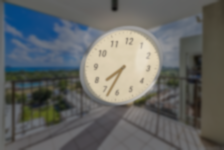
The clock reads 7,33
